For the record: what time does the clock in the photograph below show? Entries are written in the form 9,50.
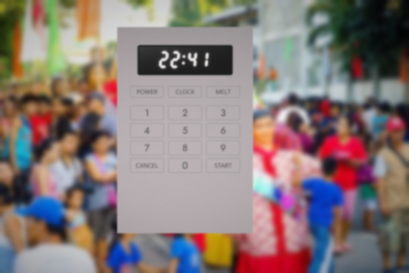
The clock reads 22,41
